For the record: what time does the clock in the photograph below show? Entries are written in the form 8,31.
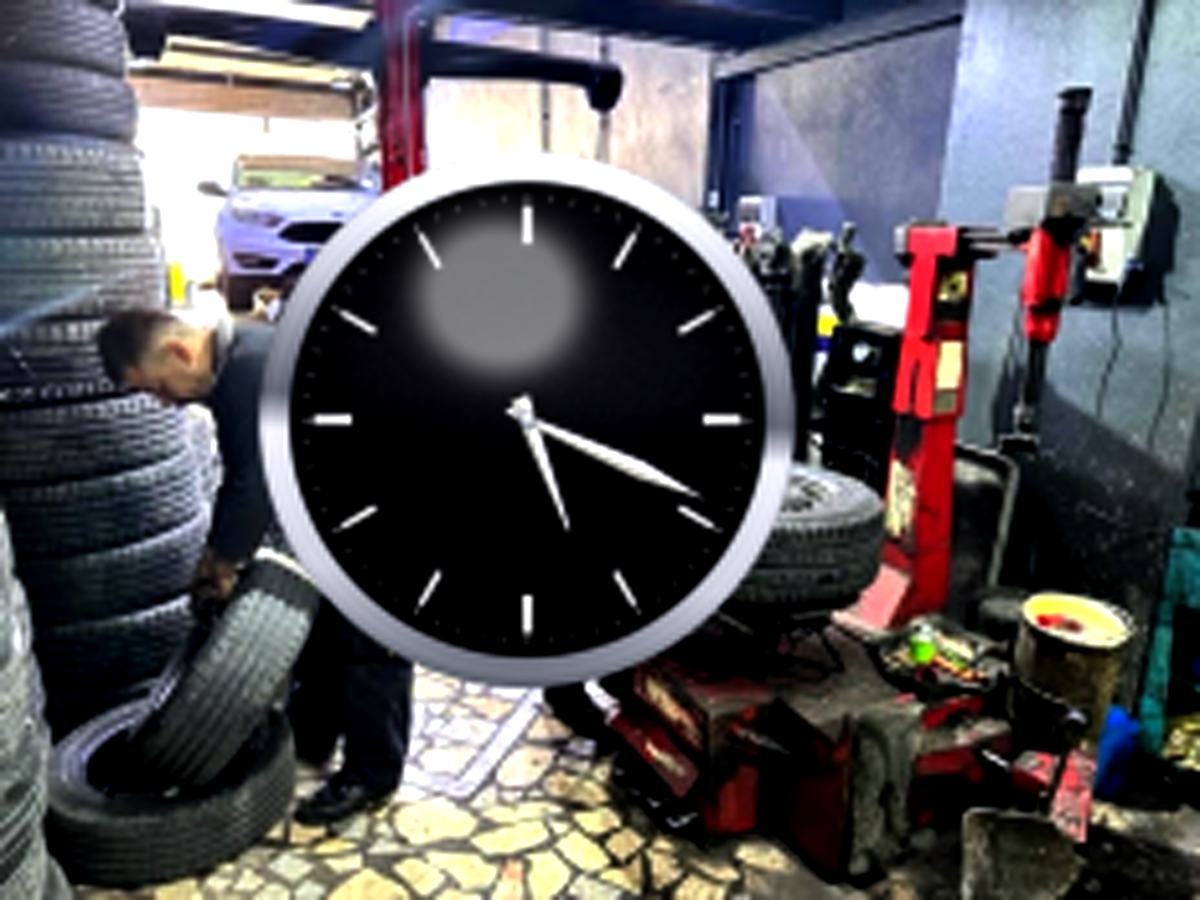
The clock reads 5,19
